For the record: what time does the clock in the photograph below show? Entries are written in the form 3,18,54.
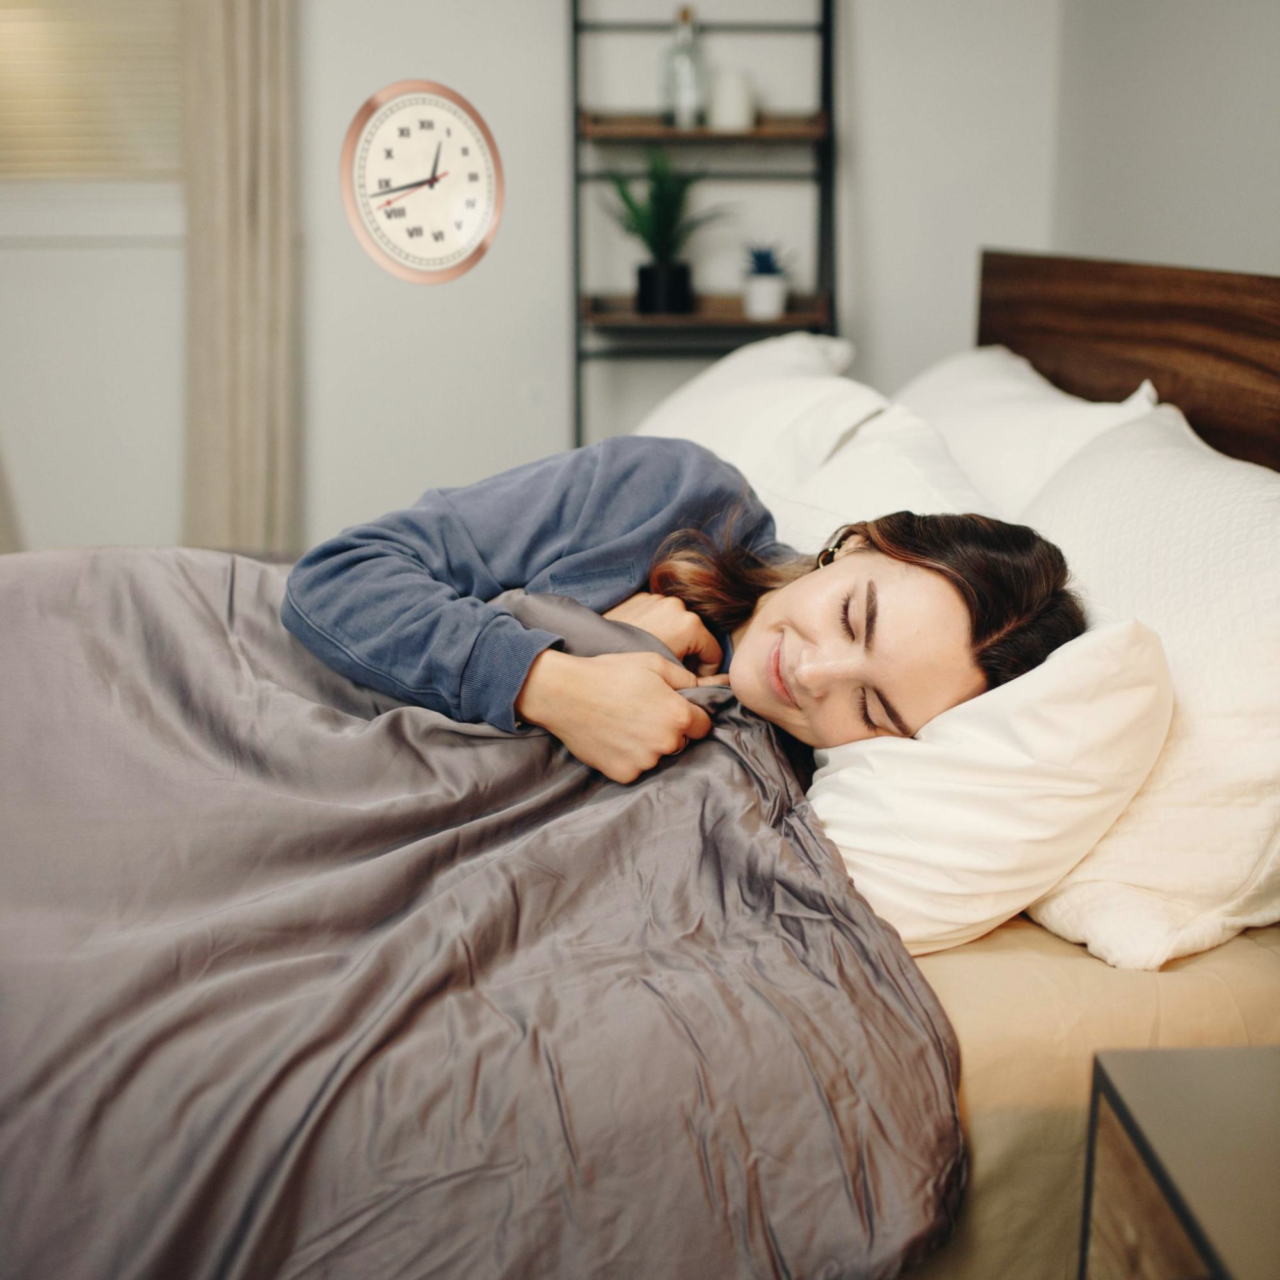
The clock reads 12,43,42
